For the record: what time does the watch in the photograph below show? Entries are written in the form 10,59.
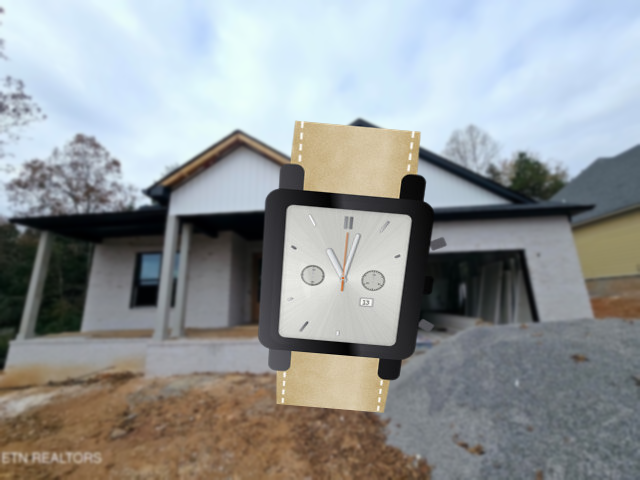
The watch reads 11,02
